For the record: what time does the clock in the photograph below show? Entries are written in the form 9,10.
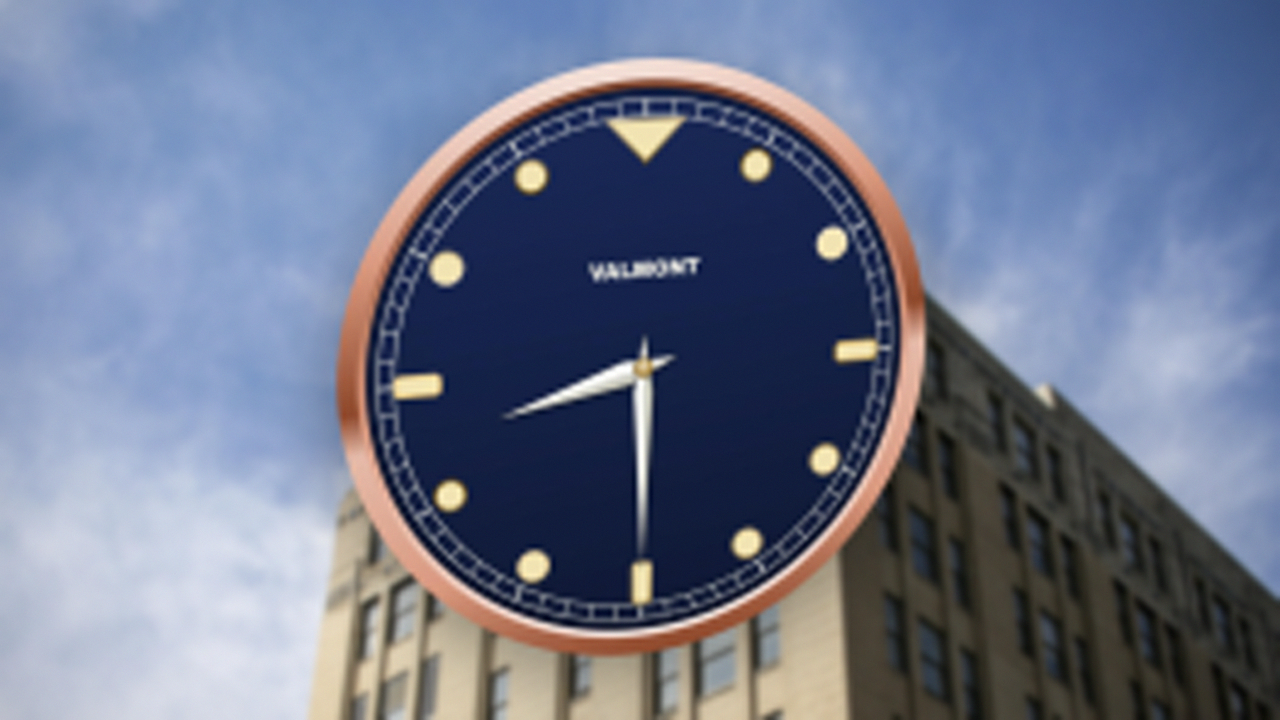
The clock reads 8,30
